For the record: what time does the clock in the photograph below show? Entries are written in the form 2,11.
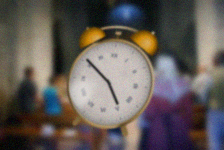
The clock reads 4,51
